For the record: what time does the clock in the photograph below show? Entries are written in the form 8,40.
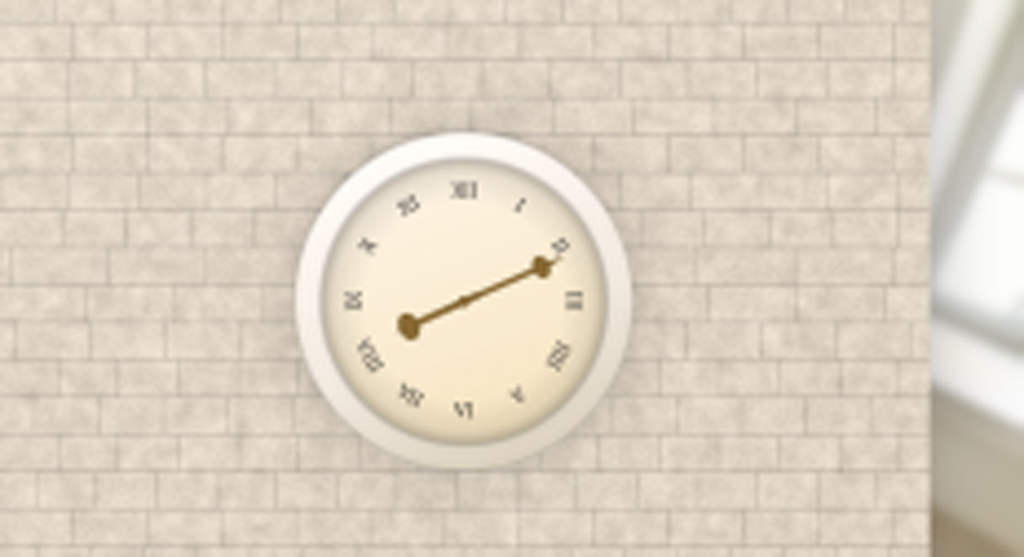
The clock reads 8,11
